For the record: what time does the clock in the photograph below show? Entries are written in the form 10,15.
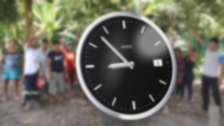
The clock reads 8,53
